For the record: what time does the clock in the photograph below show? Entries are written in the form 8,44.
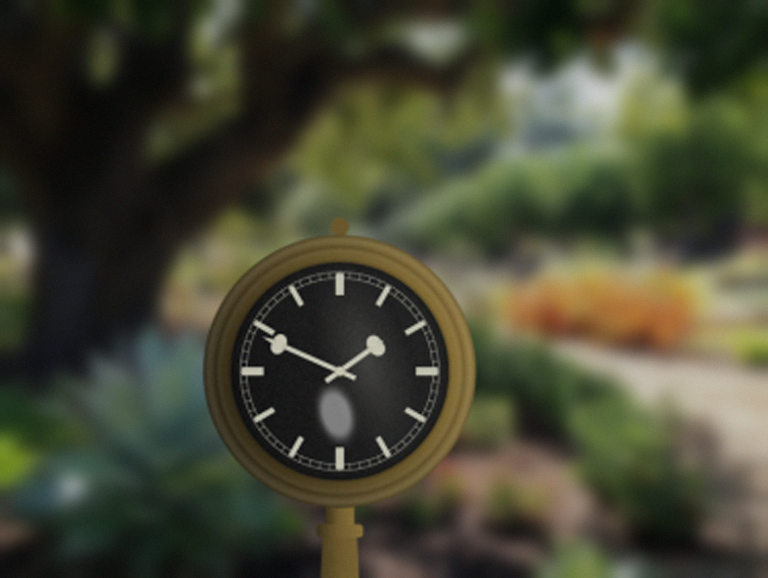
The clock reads 1,49
